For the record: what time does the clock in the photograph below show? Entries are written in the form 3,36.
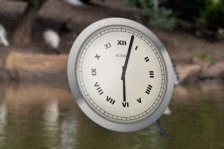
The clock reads 6,03
